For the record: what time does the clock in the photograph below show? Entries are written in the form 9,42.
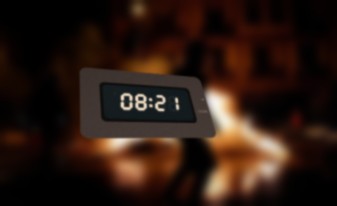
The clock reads 8,21
